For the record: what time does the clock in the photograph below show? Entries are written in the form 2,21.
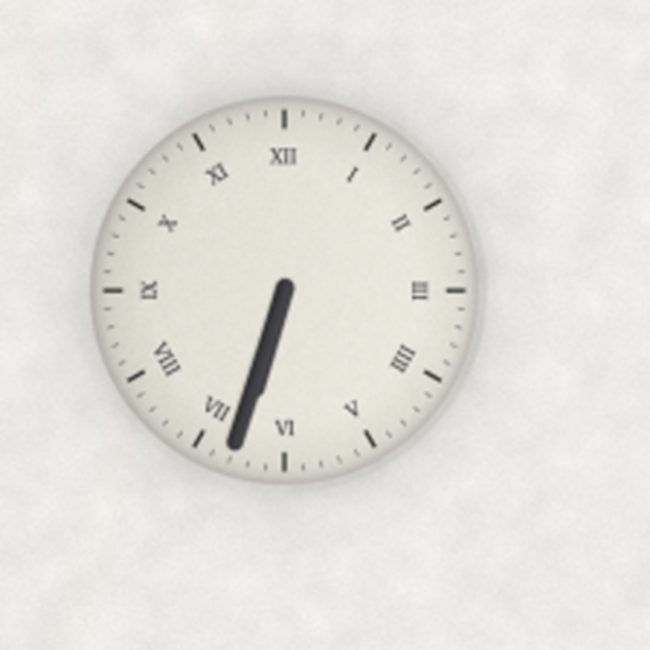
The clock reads 6,33
